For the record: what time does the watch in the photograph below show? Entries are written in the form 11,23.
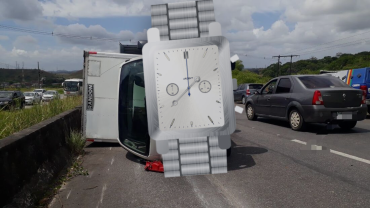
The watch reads 1,38
